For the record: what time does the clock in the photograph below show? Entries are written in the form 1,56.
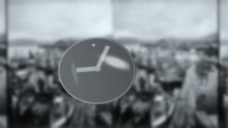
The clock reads 9,05
